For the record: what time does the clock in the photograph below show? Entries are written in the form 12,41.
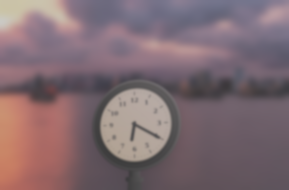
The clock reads 6,20
